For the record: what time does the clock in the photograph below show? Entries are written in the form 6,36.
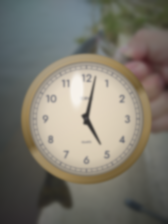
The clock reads 5,02
